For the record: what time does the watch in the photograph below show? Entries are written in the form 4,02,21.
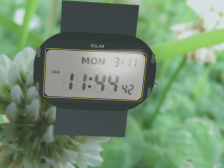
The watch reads 11,44,42
